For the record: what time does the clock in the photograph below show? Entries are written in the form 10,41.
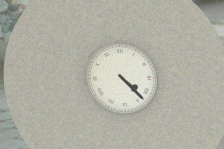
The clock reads 4,23
